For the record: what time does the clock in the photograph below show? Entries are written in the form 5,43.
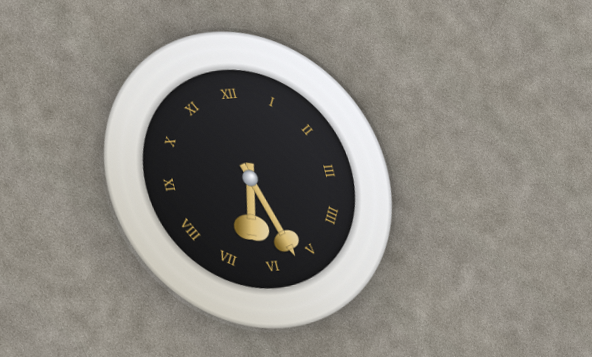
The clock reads 6,27
